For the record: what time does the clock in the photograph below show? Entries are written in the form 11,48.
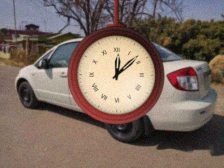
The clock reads 12,08
